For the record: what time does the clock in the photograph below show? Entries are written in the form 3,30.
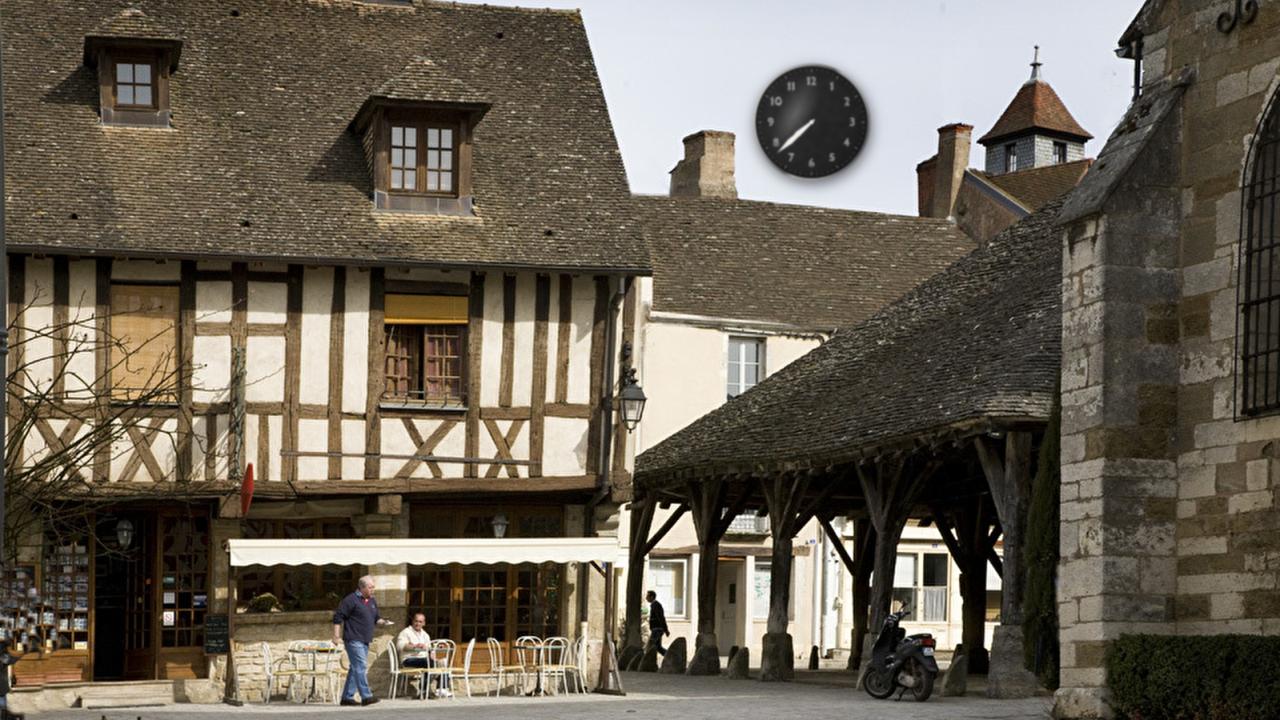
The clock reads 7,38
